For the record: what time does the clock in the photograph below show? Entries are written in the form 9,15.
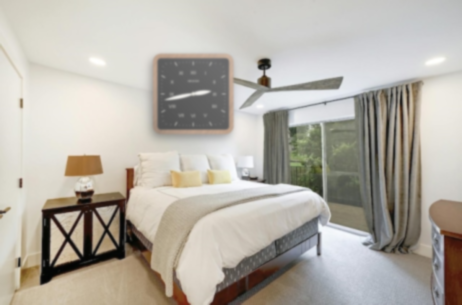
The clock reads 2,43
